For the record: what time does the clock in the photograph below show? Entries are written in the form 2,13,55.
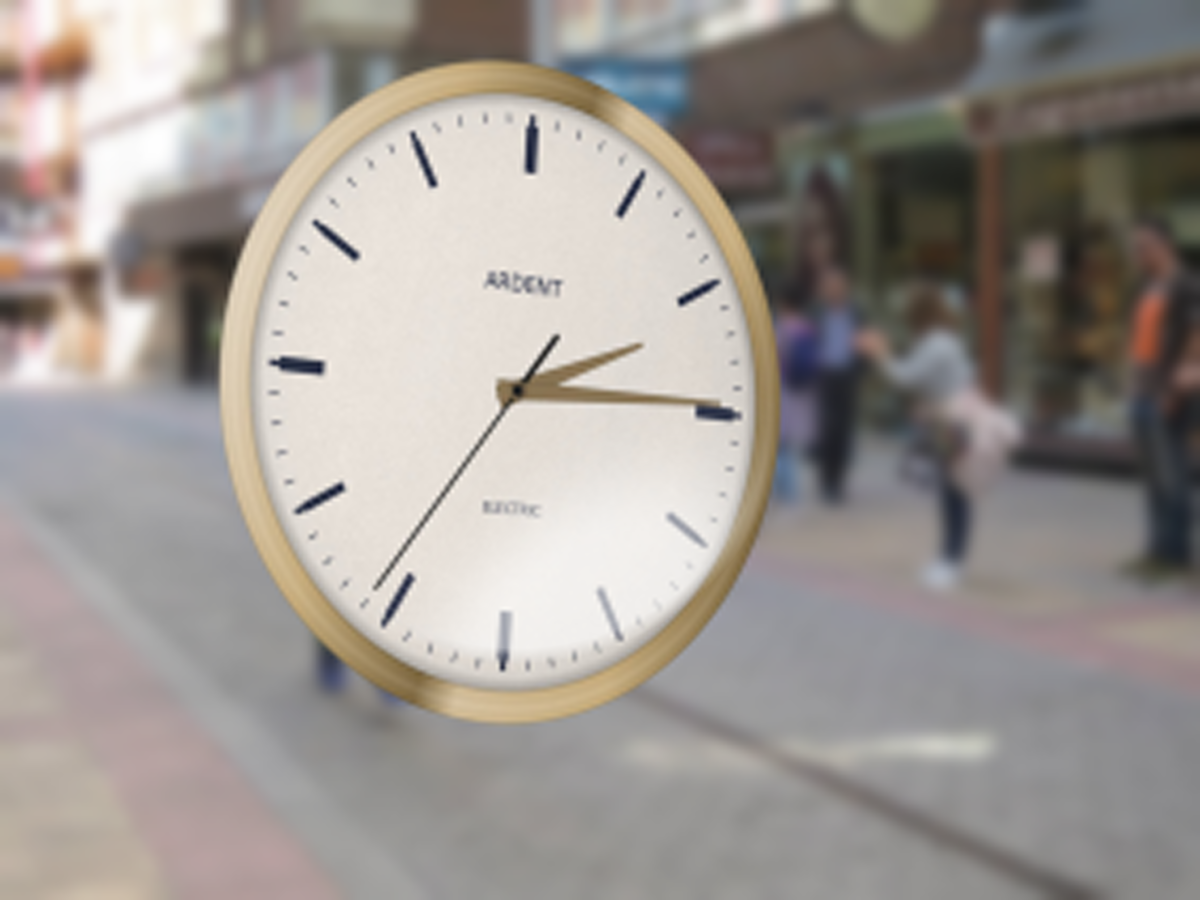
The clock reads 2,14,36
